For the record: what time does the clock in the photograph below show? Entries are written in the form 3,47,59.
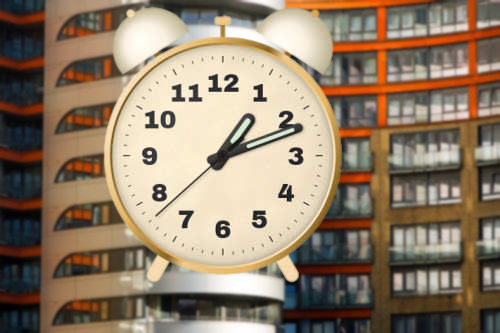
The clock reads 1,11,38
